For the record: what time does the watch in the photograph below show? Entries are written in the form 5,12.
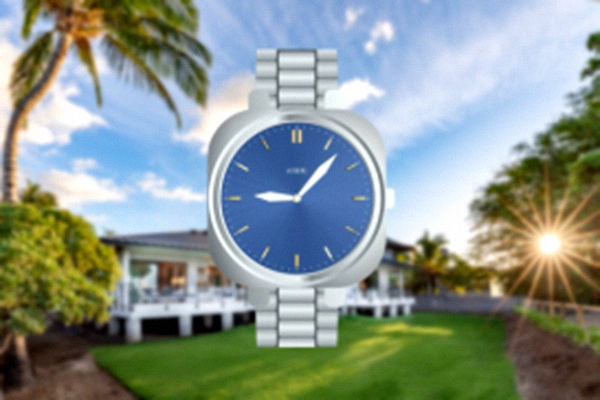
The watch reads 9,07
